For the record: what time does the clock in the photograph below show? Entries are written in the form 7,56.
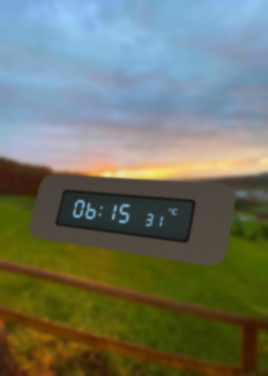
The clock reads 6,15
